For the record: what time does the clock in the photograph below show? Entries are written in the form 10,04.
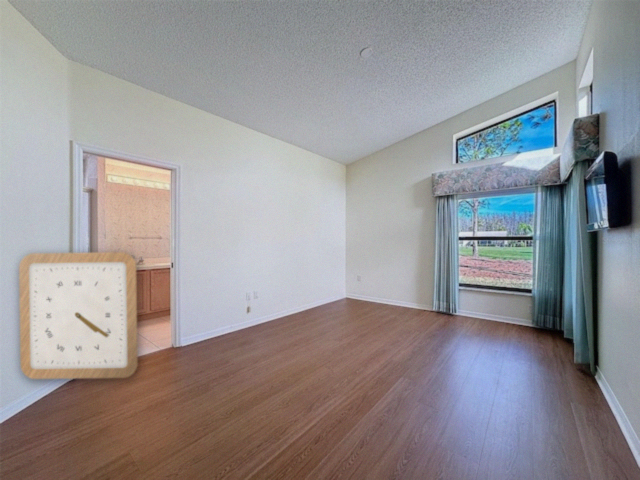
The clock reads 4,21
